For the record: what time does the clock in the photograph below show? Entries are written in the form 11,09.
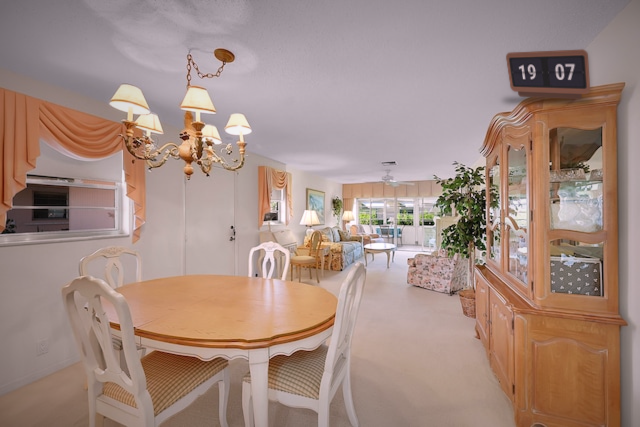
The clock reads 19,07
